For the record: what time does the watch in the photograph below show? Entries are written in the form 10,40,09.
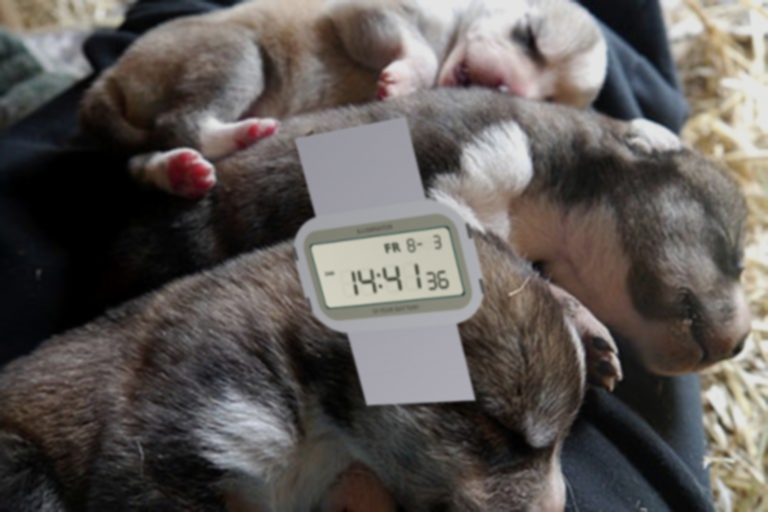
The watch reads 14,41,36
